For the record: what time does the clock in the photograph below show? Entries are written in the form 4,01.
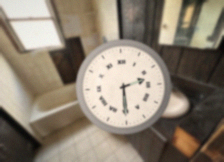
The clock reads 2,30
